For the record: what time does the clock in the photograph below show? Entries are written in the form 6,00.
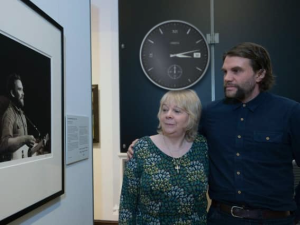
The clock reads 3,13
